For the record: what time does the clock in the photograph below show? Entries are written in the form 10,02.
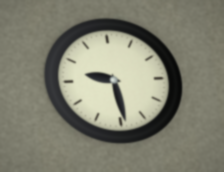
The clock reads 9,29
